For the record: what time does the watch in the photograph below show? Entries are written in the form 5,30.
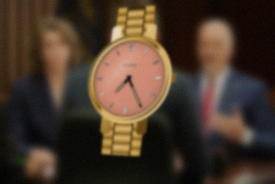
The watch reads 7,25
